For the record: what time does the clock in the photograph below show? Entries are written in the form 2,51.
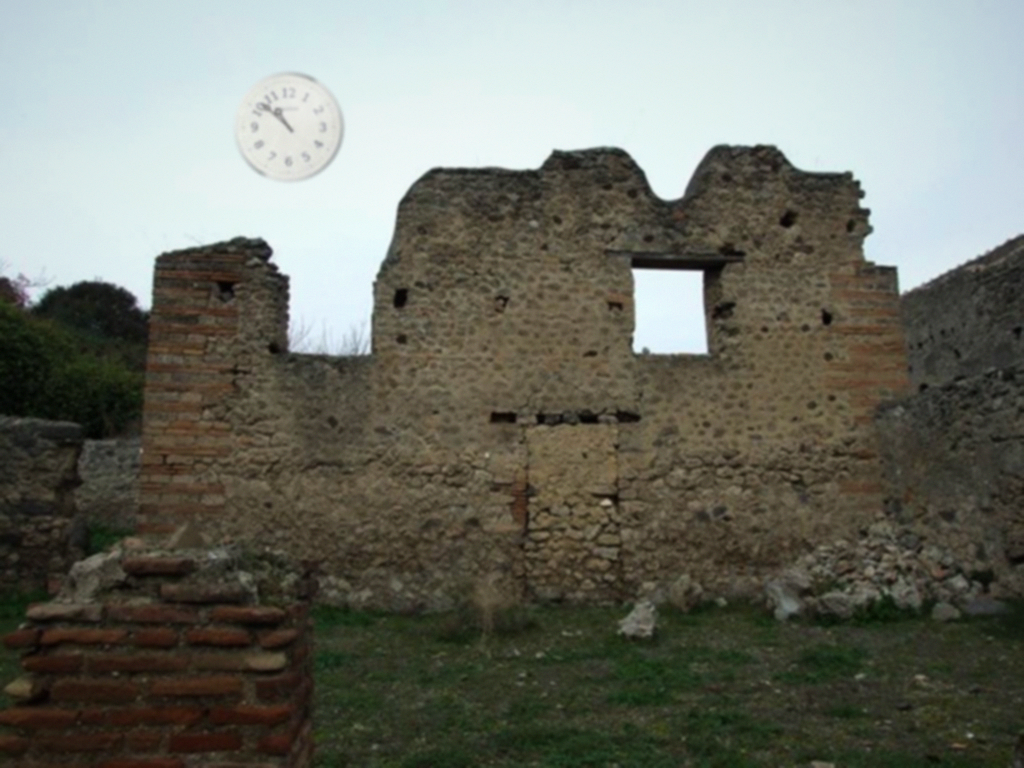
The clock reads 10,52
